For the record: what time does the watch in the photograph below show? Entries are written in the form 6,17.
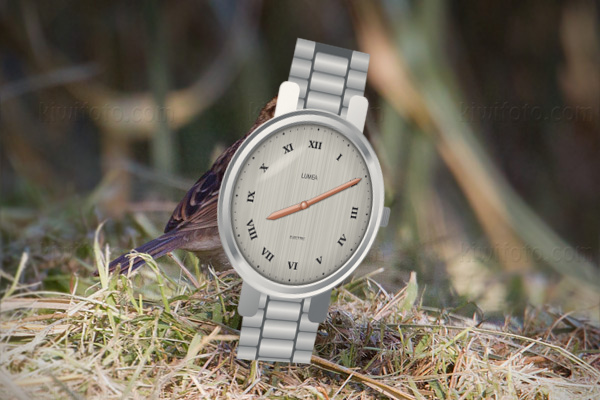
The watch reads 8,10
